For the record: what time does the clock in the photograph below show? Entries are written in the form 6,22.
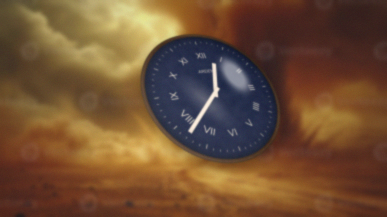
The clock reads 12,38
